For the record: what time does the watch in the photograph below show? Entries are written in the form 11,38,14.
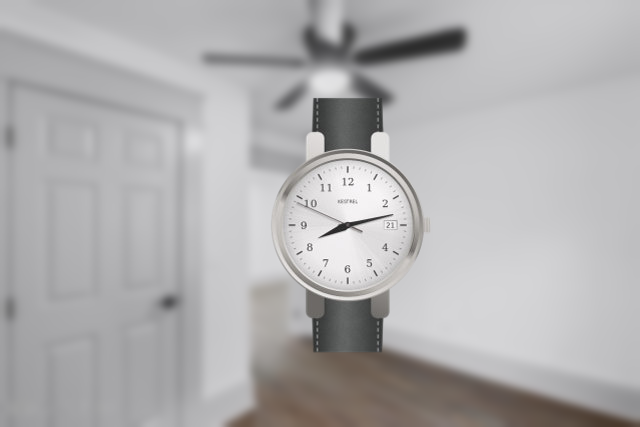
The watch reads 8,12,49
